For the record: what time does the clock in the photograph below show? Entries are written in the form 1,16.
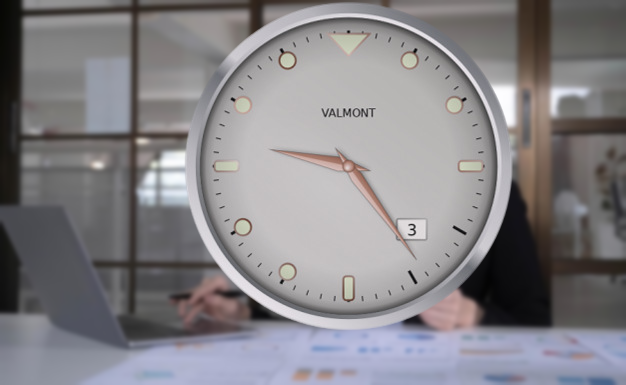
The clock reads 9,24
